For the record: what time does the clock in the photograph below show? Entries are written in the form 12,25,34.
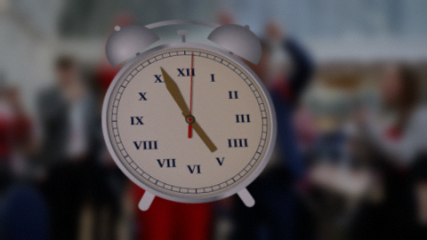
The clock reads 4,56,01
